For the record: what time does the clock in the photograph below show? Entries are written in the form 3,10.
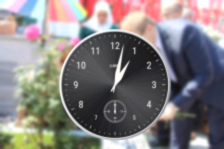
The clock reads 1,02
